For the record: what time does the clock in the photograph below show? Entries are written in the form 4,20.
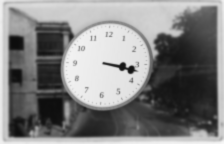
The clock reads 3,17
